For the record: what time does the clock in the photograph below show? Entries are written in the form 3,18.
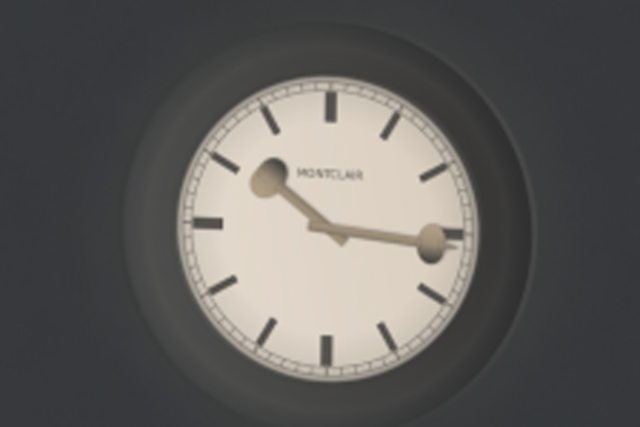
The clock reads 10,16
